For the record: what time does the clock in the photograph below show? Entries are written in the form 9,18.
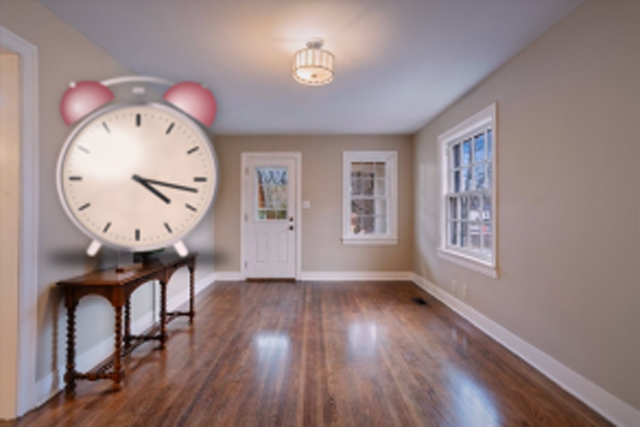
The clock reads 4,17
